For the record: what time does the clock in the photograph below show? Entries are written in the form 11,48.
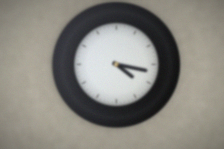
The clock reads 4,17
